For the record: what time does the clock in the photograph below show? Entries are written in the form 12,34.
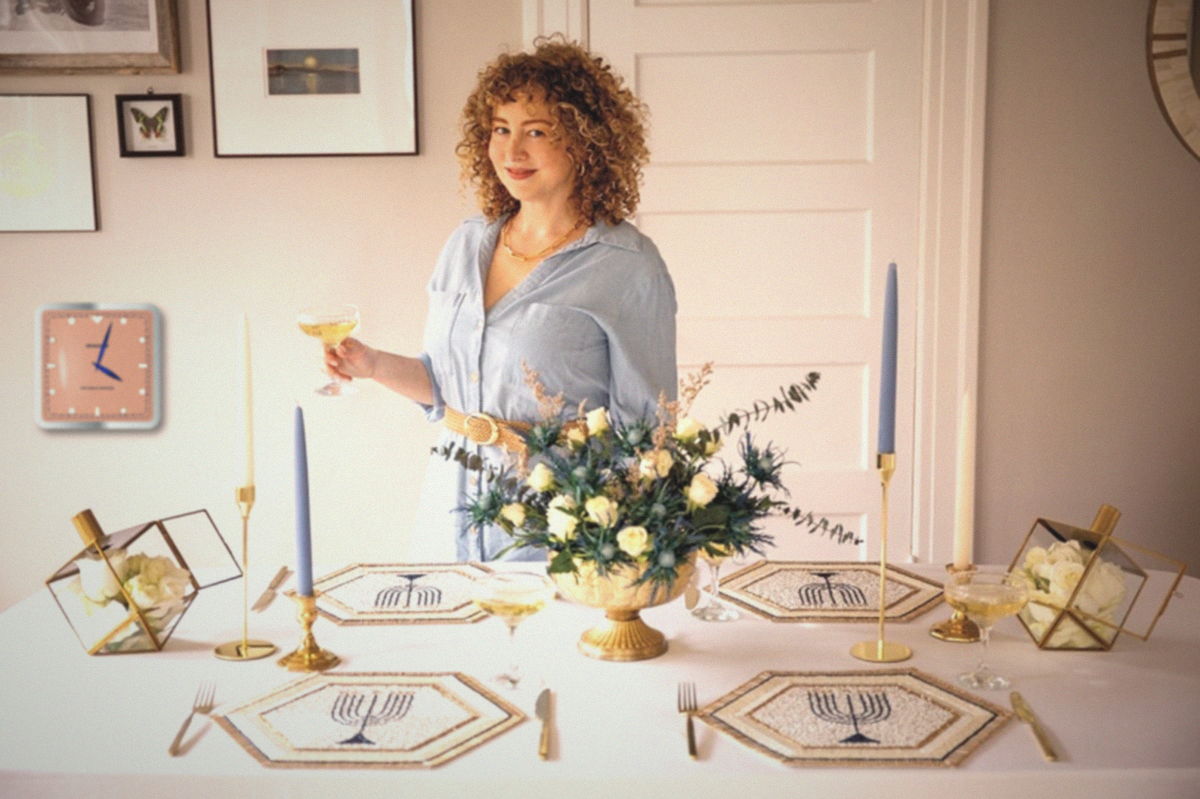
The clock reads 4,03
